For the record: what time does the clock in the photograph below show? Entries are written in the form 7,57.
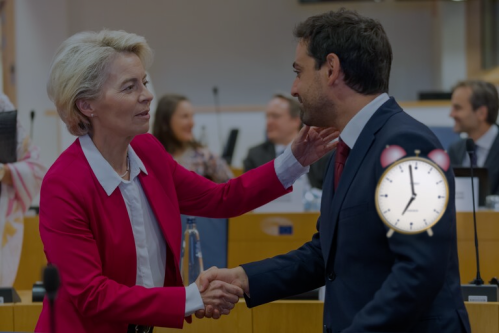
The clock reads 6,58
